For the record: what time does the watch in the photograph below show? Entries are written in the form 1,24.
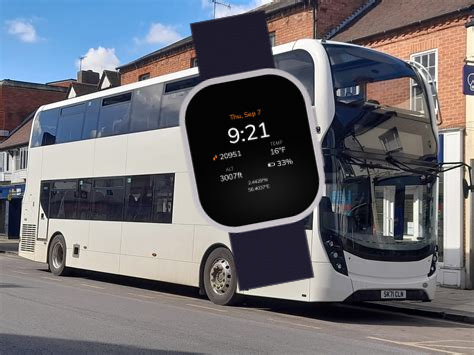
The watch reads 9,21
